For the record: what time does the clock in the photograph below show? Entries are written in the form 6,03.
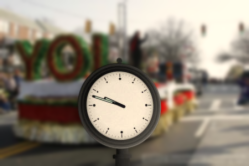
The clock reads 9,48
